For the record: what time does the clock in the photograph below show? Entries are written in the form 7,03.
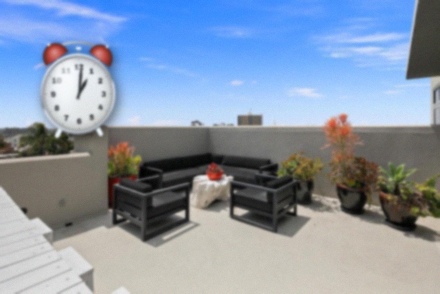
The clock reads 1,01
